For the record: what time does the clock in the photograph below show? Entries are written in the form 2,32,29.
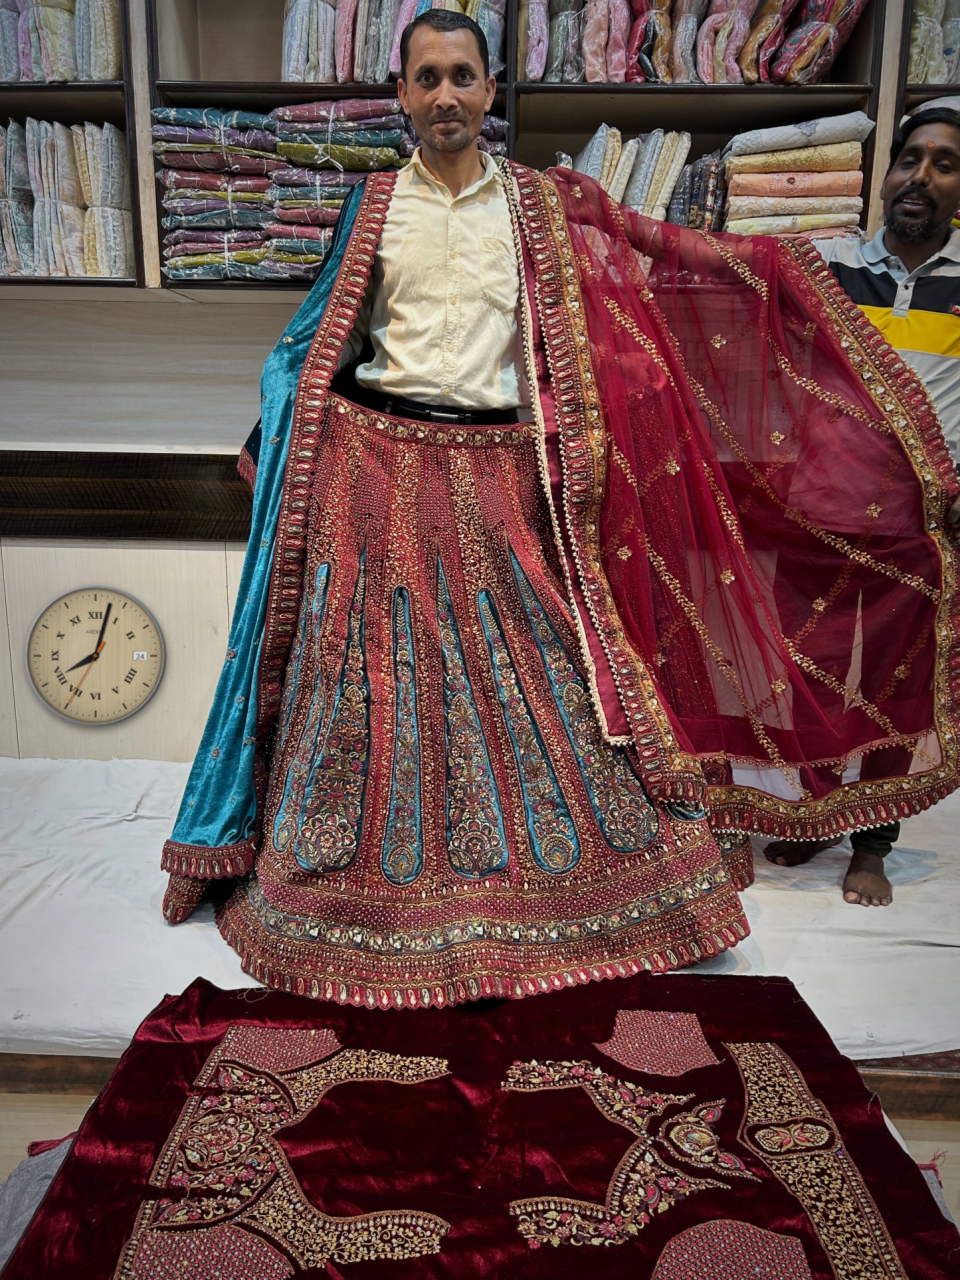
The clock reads 8,02,35
